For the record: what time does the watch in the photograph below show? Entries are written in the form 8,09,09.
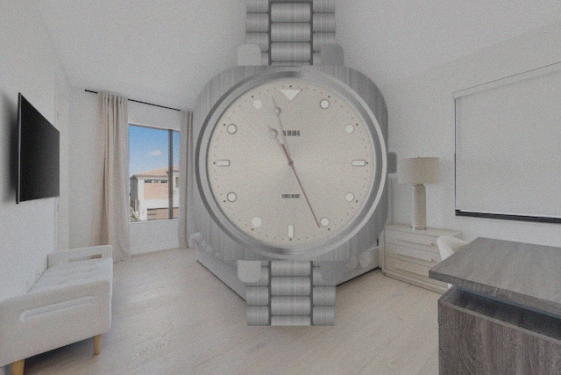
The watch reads 10,57,26
